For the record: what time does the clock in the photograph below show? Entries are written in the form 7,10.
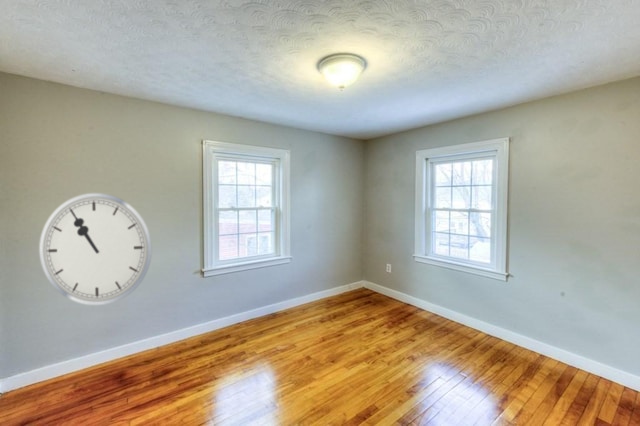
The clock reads 10,55
